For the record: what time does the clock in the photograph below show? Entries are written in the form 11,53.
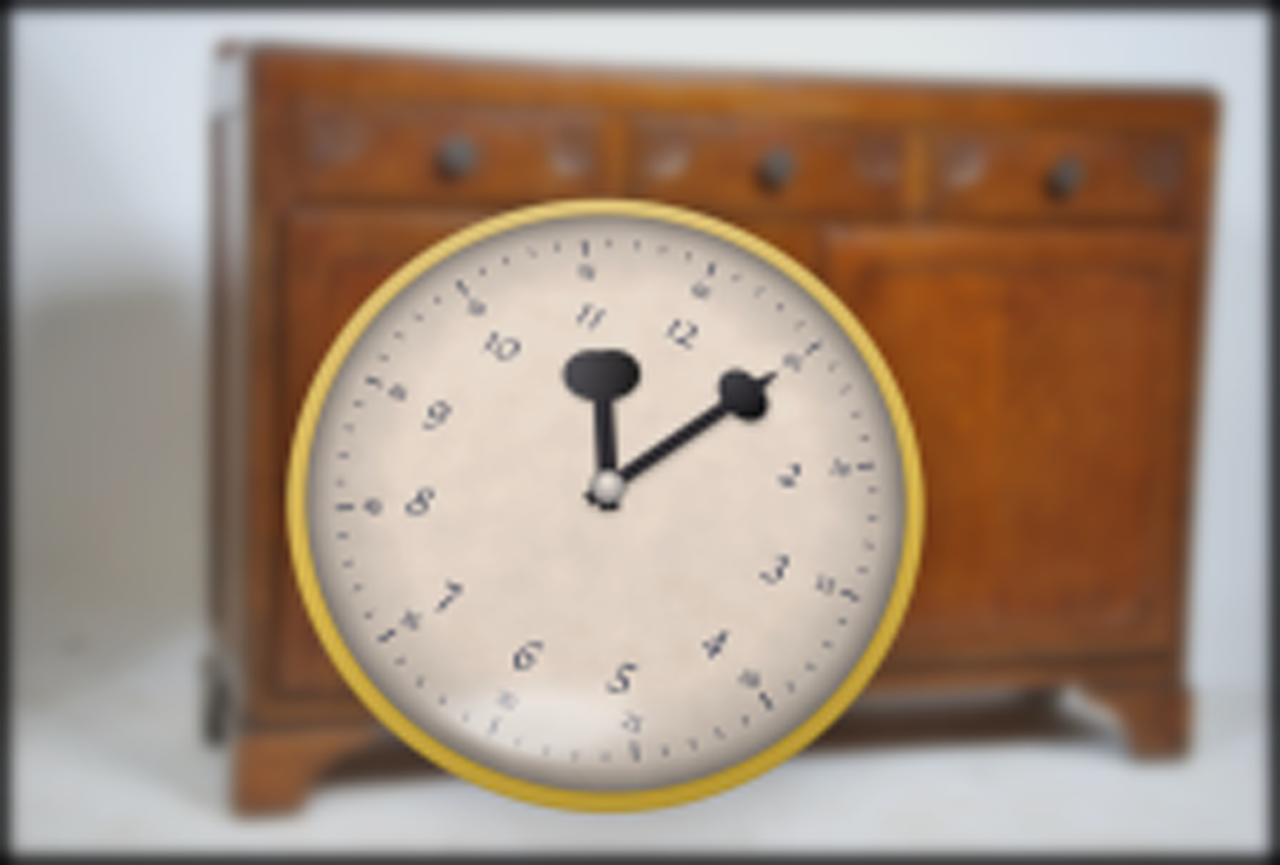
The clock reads 11,05
